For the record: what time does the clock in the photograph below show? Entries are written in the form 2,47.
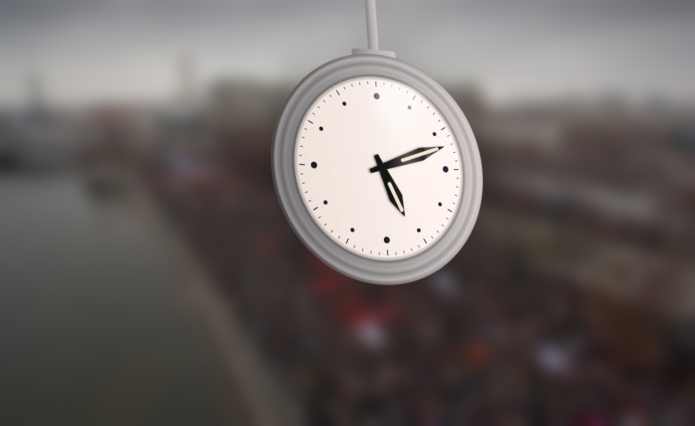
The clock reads 5,12
